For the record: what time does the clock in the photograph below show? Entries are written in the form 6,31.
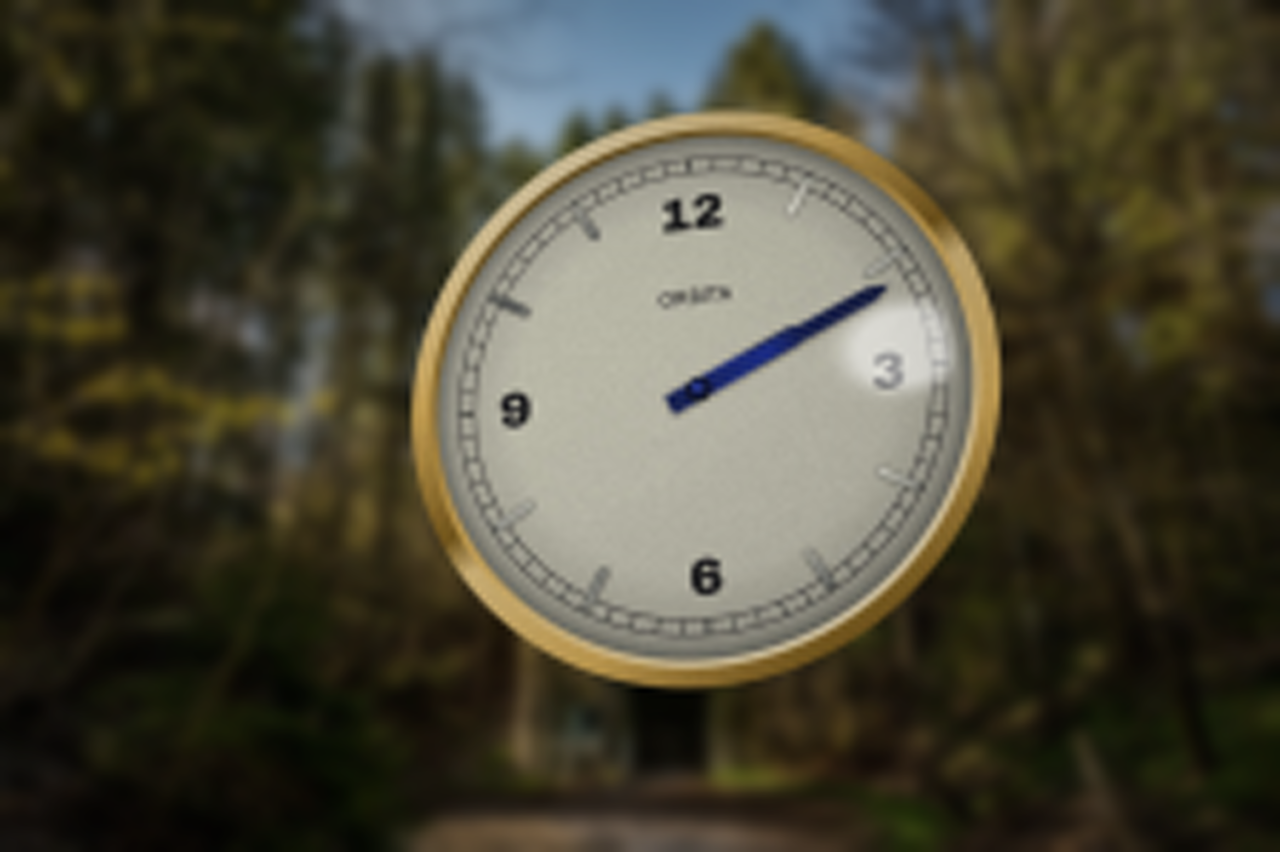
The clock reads 2,11
